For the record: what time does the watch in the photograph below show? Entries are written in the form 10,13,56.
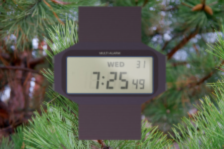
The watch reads 7,25,49
